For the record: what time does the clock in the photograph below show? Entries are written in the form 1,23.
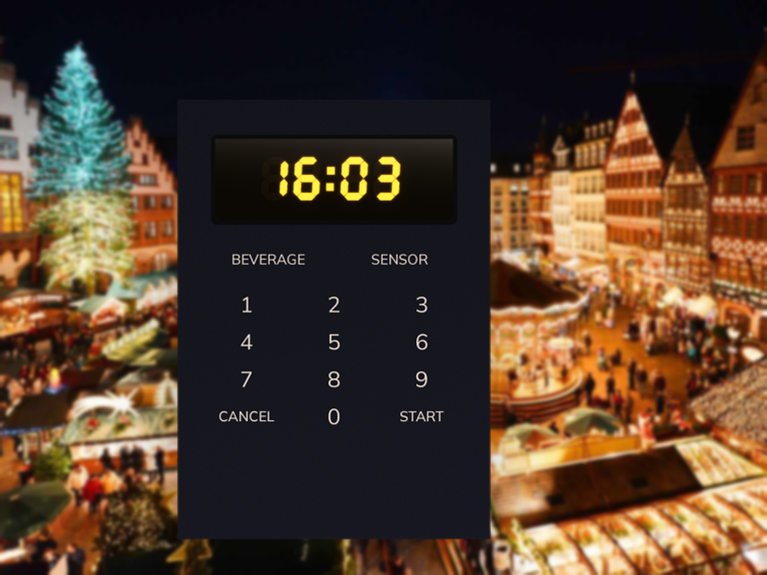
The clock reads 16,03
